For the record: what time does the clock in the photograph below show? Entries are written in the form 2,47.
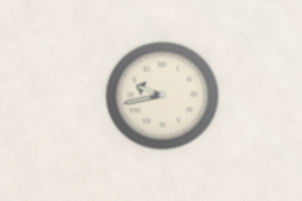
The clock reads 9,43
